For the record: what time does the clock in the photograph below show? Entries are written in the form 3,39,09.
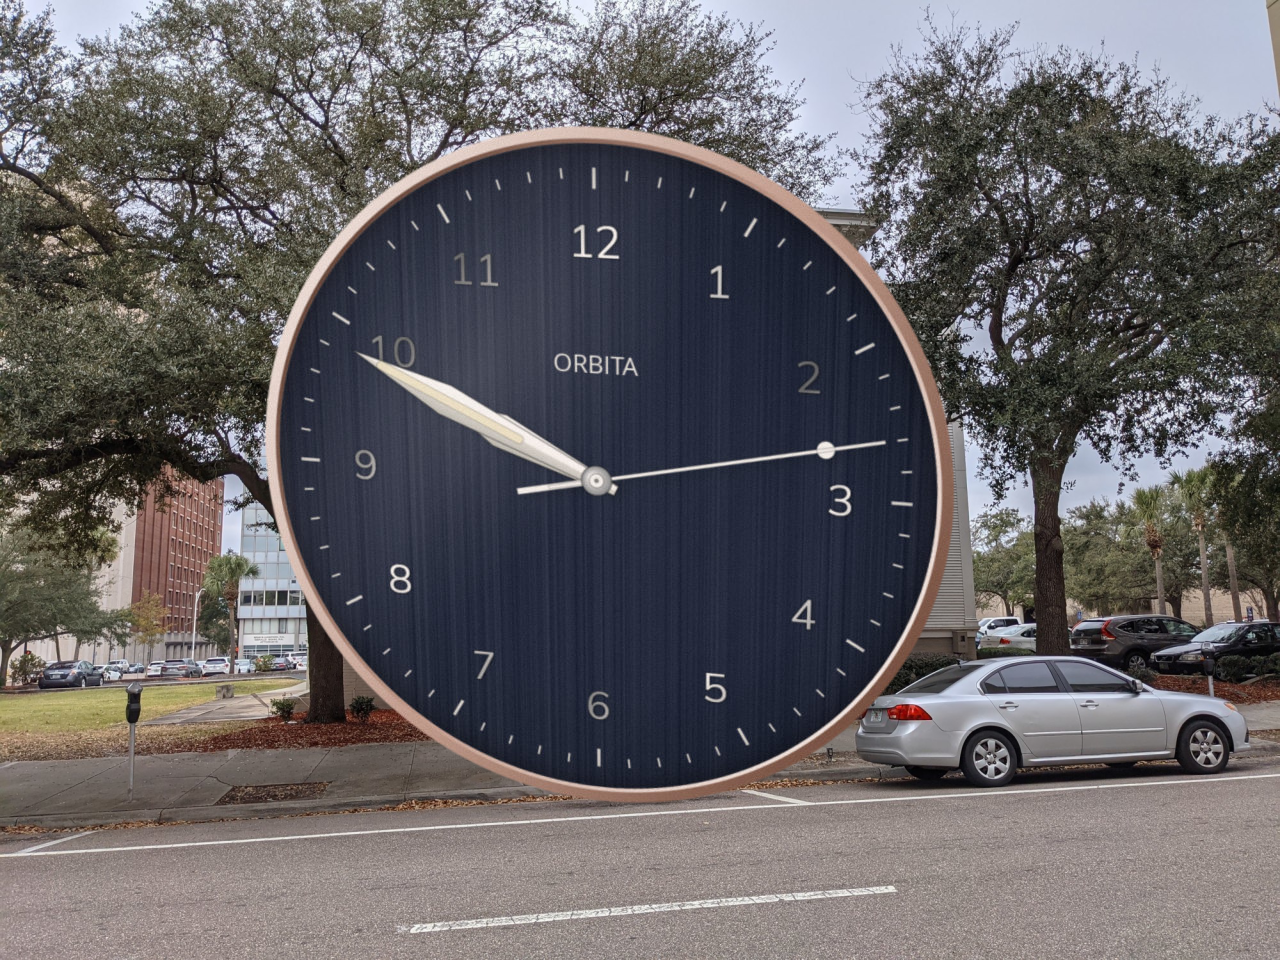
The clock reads 9,49,13
